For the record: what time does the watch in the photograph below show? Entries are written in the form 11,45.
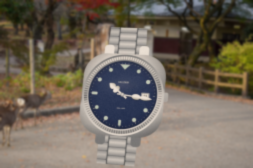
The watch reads 10,16
